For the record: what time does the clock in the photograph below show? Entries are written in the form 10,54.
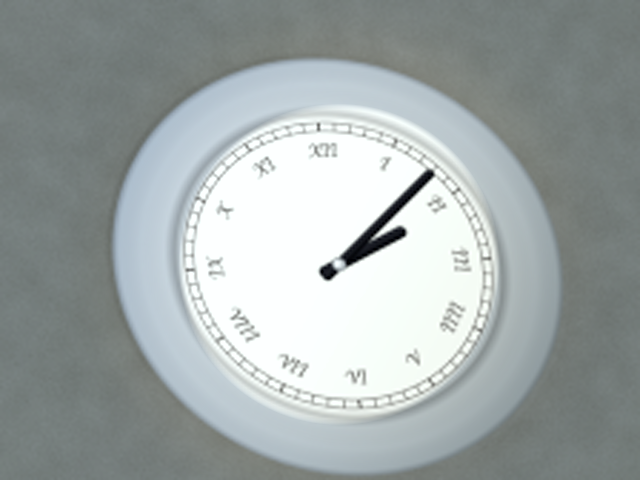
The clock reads 2,08
